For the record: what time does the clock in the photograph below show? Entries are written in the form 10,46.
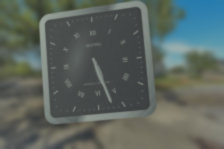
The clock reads 5,27
